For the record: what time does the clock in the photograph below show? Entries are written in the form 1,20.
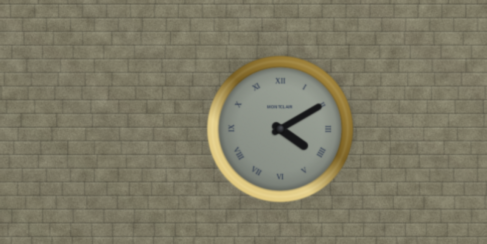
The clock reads 4,10
